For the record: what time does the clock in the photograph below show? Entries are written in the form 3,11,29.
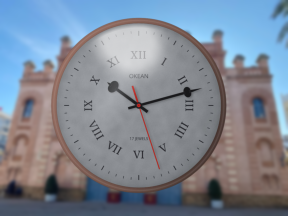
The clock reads 10,12,27
